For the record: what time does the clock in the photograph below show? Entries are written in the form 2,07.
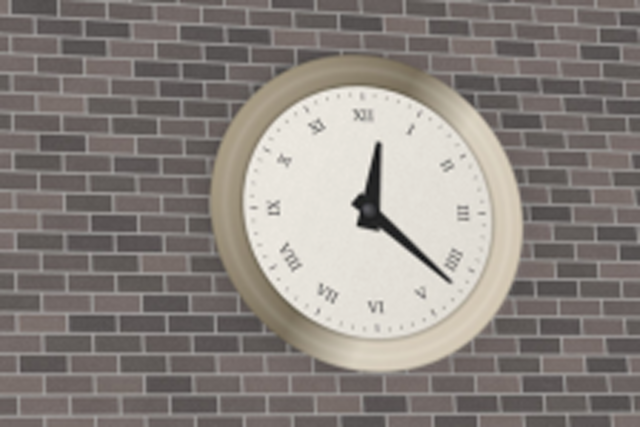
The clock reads 12,22
